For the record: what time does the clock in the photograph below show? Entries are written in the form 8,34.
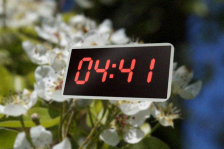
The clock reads 4,41
